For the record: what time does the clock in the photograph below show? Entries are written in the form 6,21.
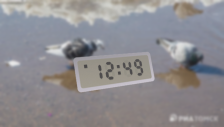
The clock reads 12,49
